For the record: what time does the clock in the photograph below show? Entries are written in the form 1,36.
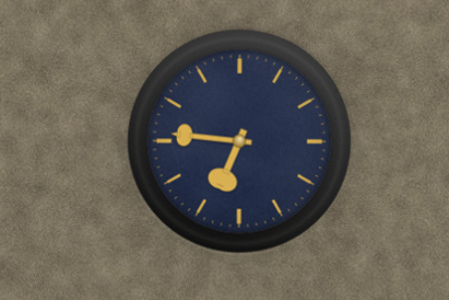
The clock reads 6,46
